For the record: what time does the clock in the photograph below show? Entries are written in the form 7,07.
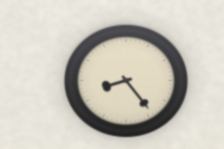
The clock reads 8,24
